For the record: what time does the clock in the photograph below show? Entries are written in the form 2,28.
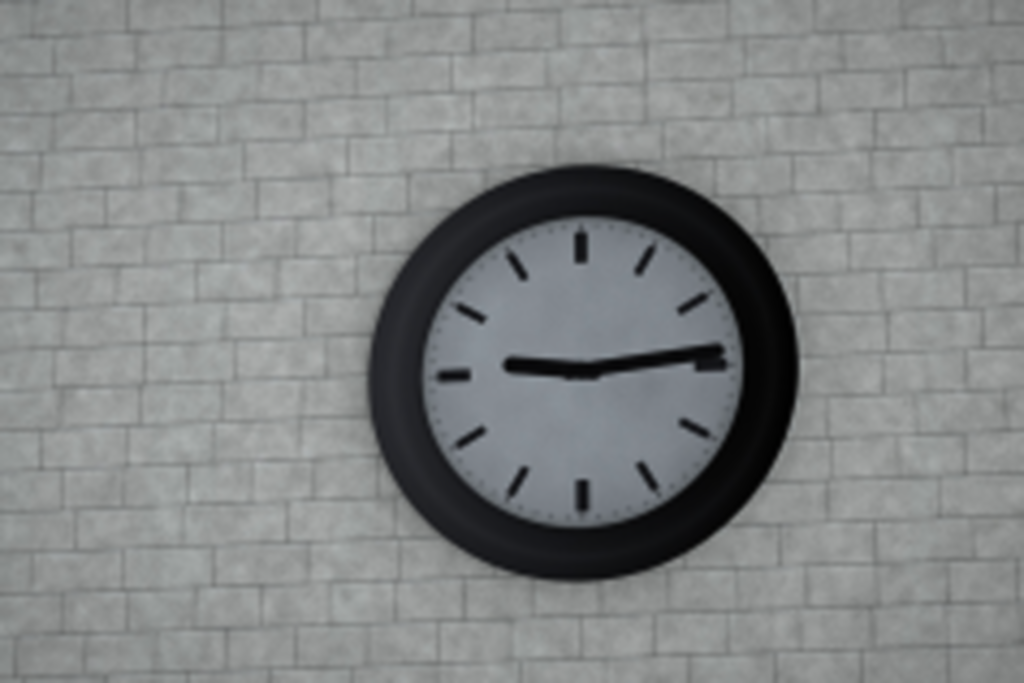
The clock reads 9,14
